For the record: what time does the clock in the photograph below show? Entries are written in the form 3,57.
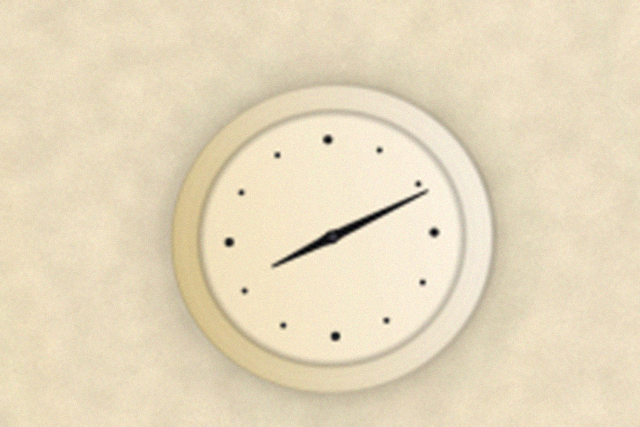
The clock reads 8,11
